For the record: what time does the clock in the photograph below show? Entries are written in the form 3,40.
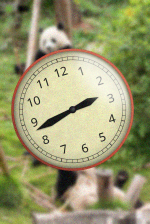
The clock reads 2,43
